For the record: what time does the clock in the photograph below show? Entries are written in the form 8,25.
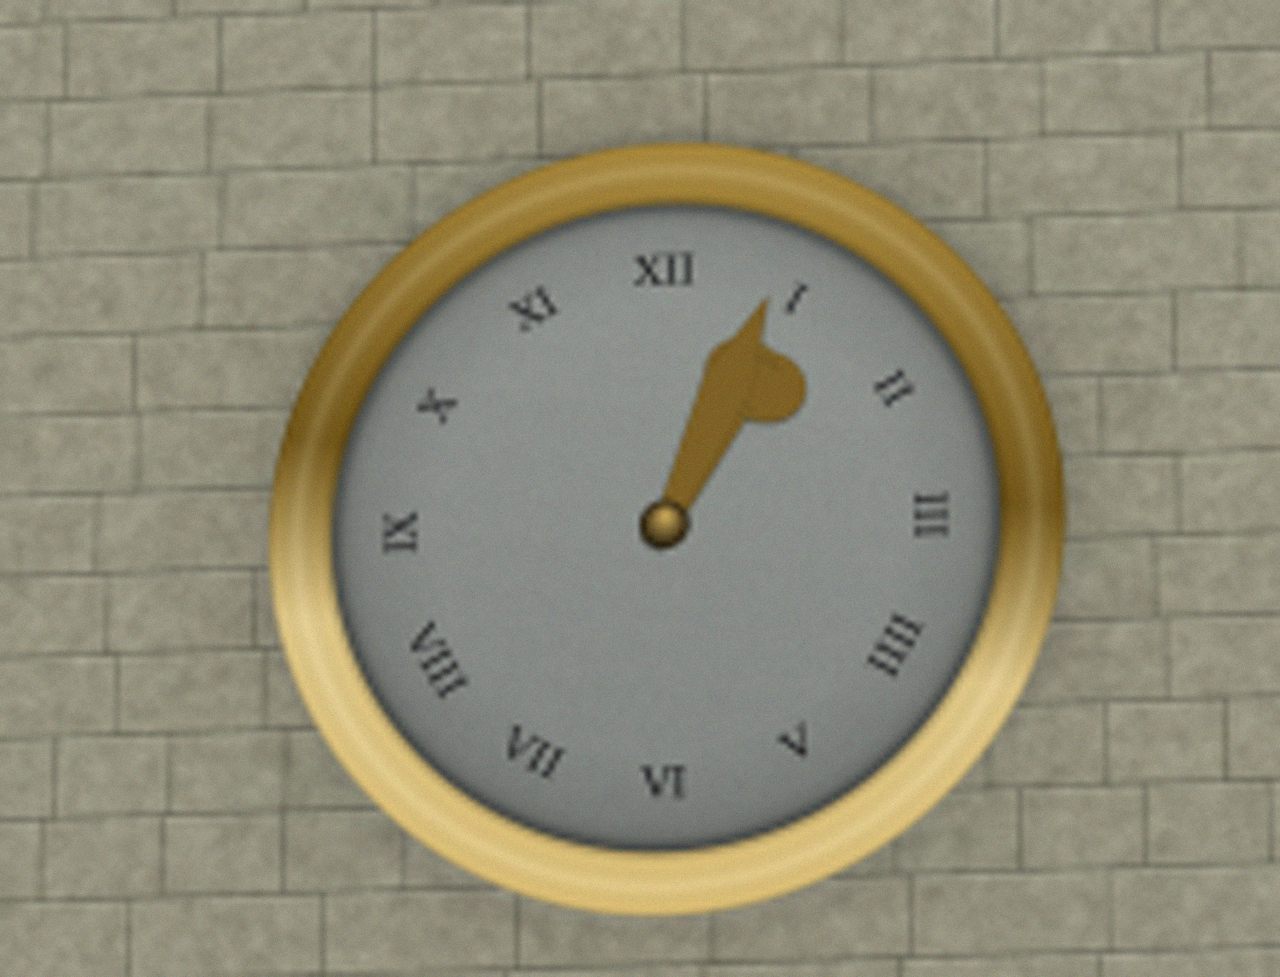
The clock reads 1,04
